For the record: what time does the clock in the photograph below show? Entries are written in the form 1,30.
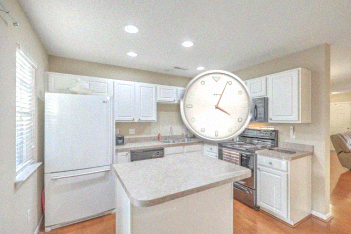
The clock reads 4,04
